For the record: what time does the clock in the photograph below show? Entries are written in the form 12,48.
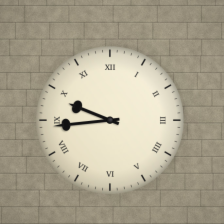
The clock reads 9,44
